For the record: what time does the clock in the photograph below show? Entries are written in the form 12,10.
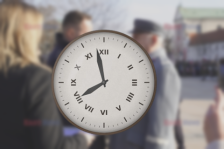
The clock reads 7,58
